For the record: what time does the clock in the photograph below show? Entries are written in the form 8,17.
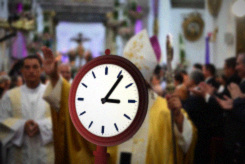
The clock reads 3,06
